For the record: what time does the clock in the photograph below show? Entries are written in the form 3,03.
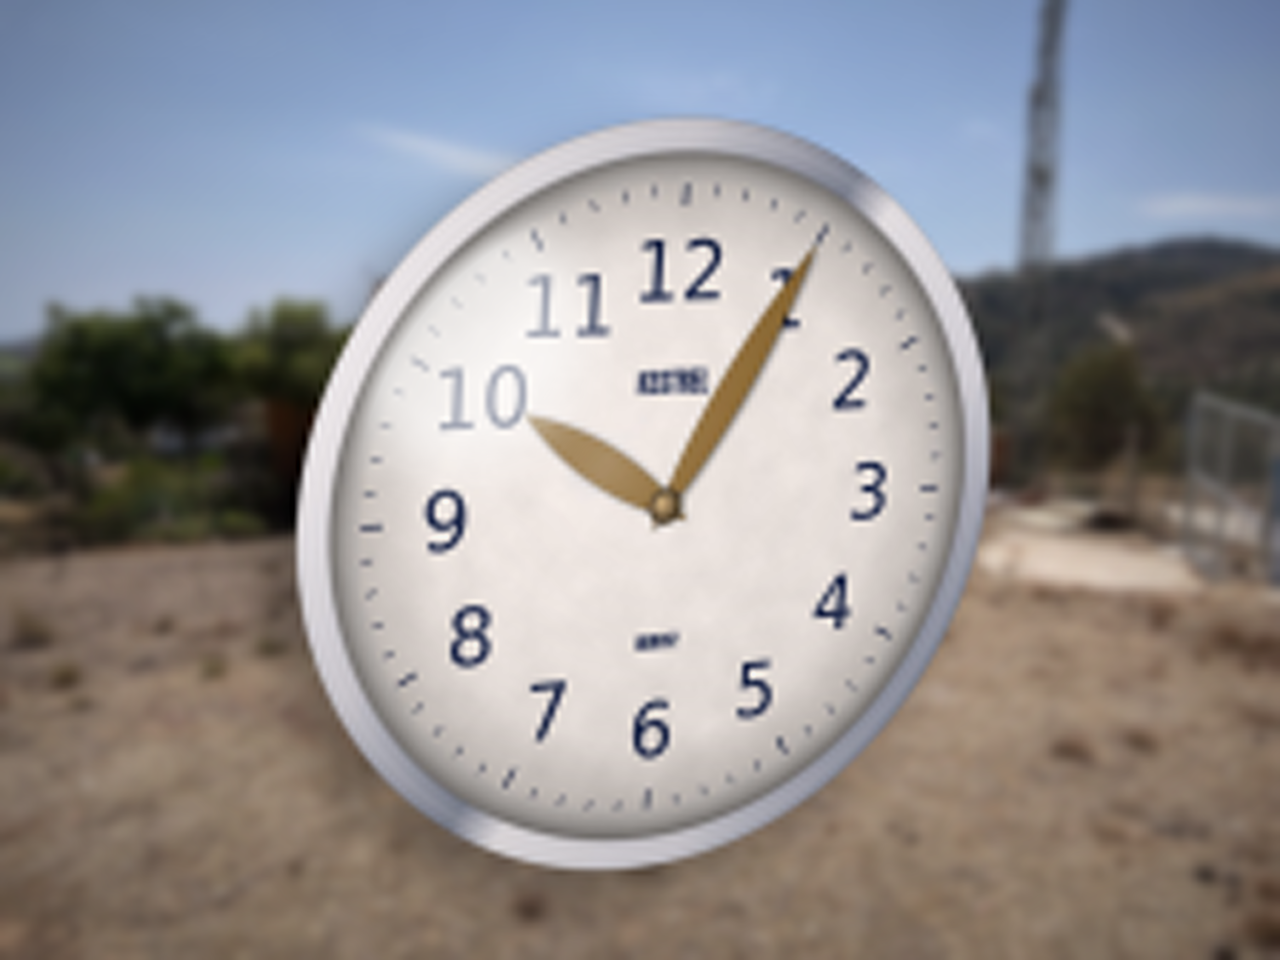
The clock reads 10,05
